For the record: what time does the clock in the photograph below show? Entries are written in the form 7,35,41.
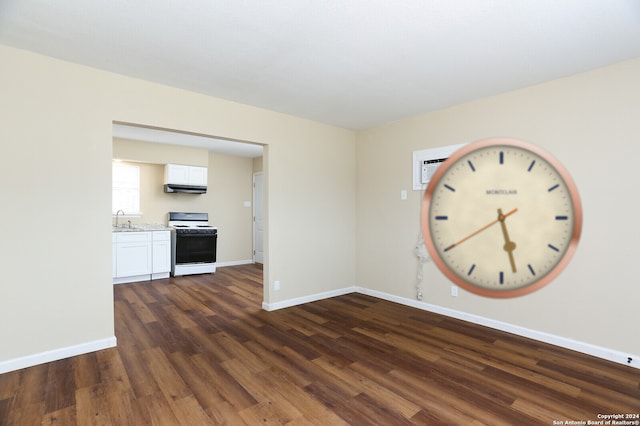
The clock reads 5,27,40
